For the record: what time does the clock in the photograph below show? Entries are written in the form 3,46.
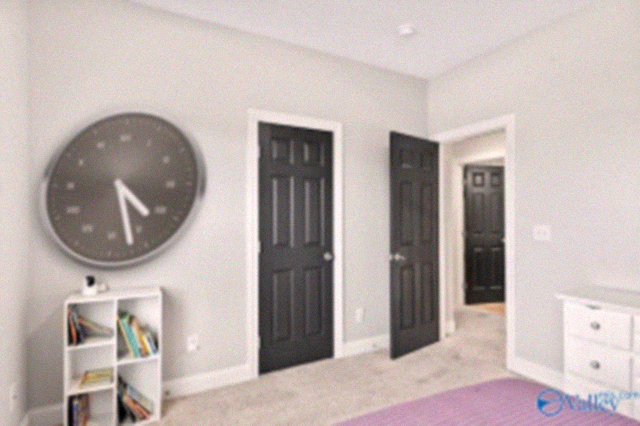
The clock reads 4,27
